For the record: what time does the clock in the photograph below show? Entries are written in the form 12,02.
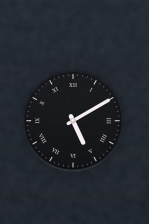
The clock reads 5,10
